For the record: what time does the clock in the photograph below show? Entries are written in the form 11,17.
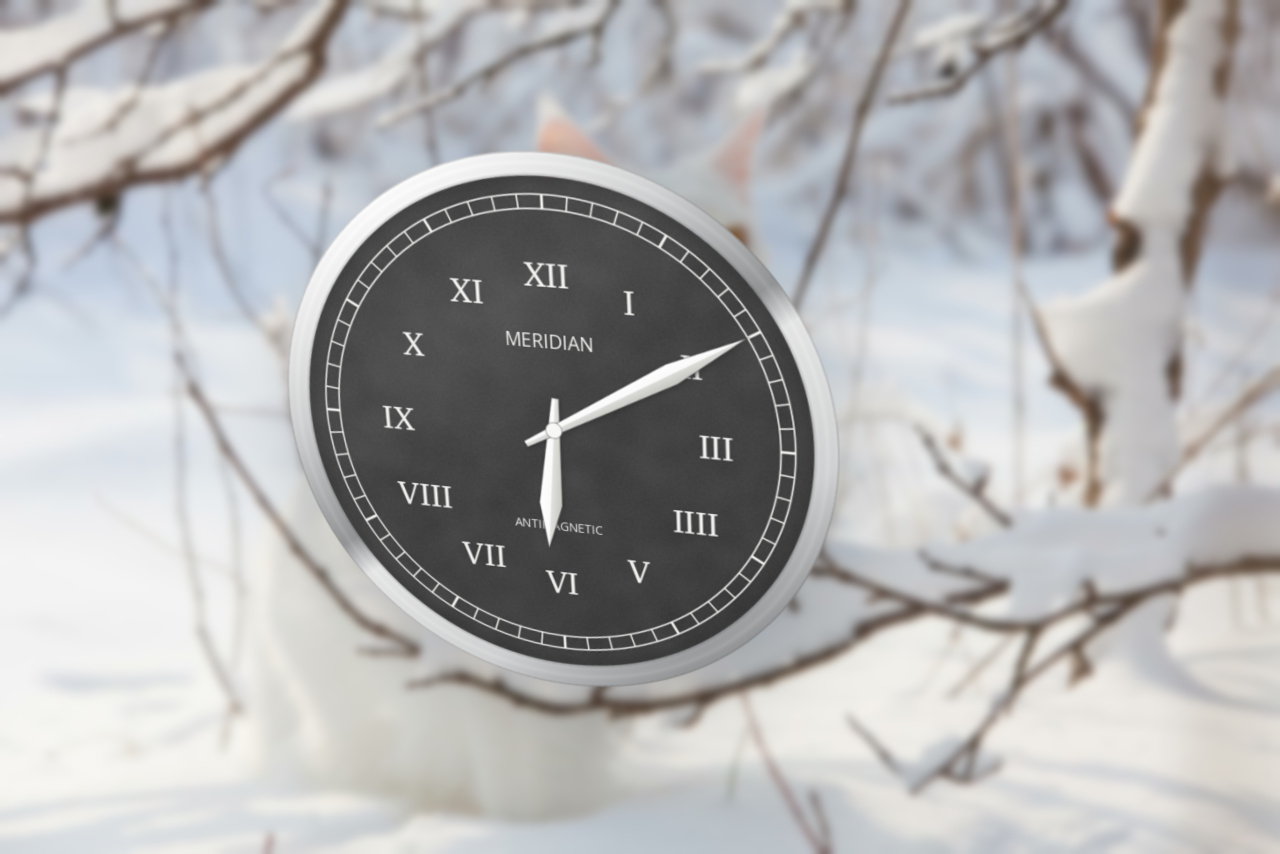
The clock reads 6,10
